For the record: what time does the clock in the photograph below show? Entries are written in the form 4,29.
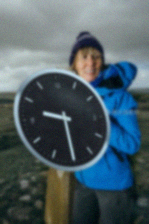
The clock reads 9,30
